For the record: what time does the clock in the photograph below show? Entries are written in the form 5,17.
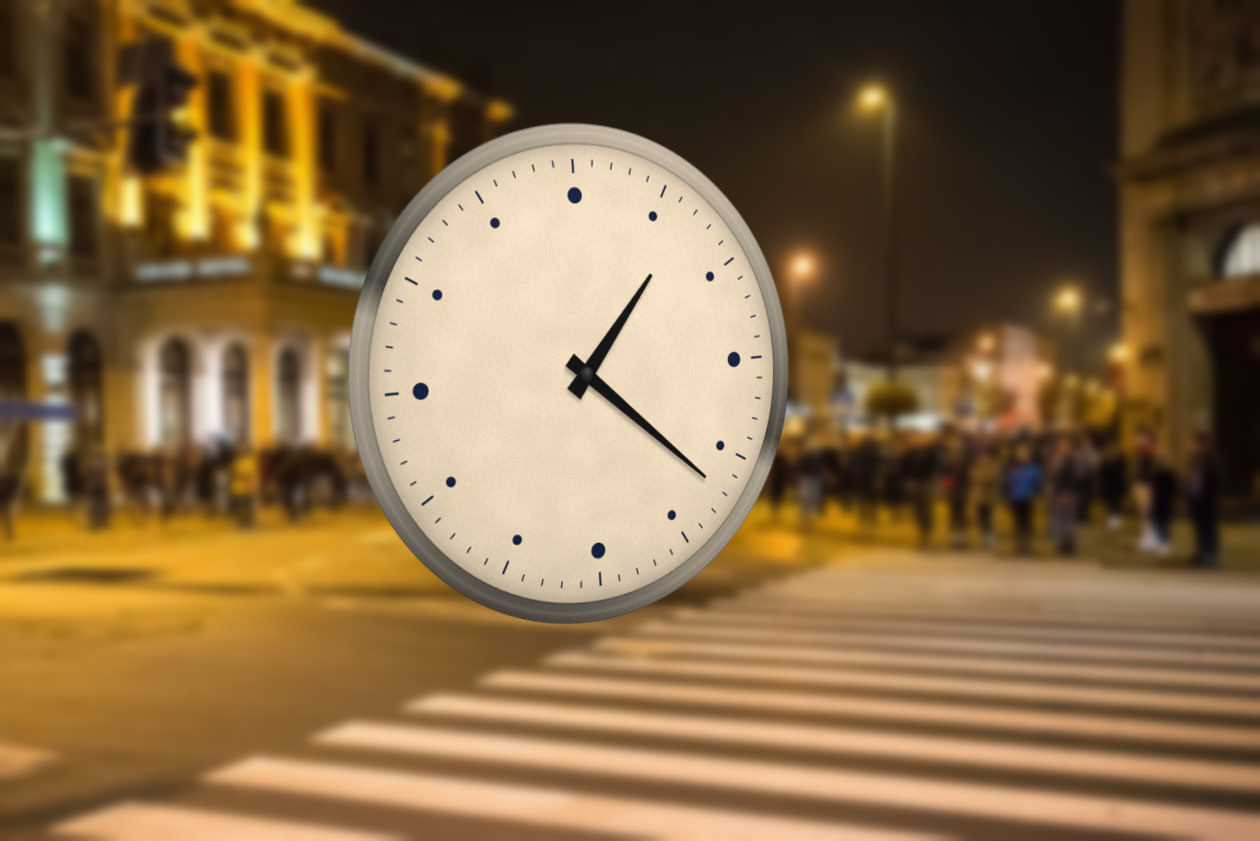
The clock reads 1,22
